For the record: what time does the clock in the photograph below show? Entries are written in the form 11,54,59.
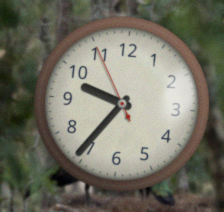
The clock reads 9,35,55
